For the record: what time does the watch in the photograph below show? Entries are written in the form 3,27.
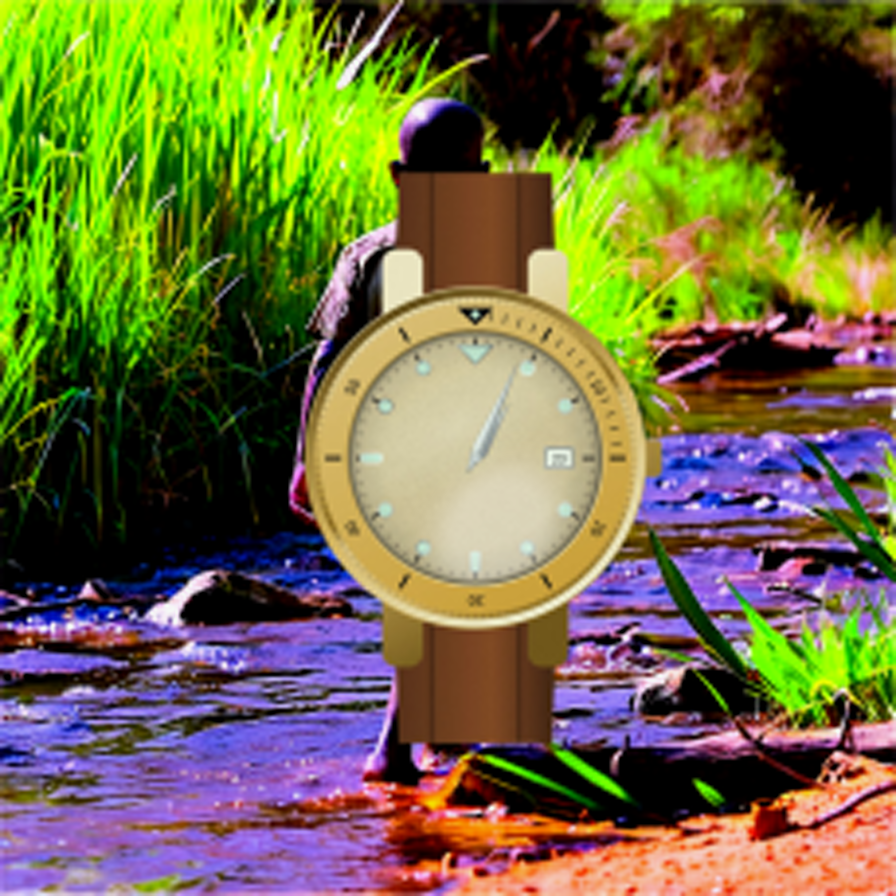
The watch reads 1,04
